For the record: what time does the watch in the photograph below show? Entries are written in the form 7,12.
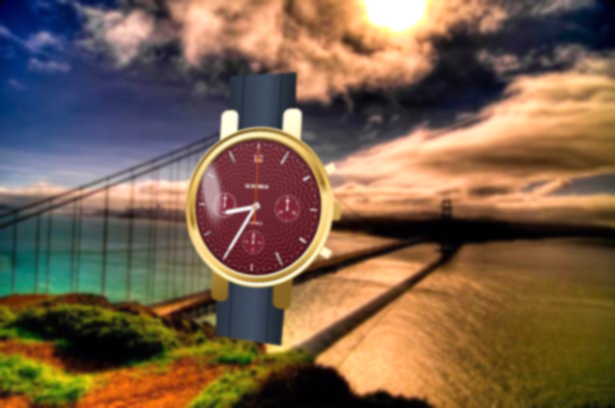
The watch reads 8,35
